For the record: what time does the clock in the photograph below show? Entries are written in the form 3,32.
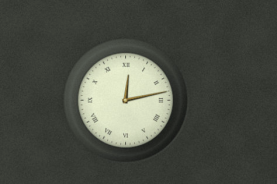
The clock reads 12,13
